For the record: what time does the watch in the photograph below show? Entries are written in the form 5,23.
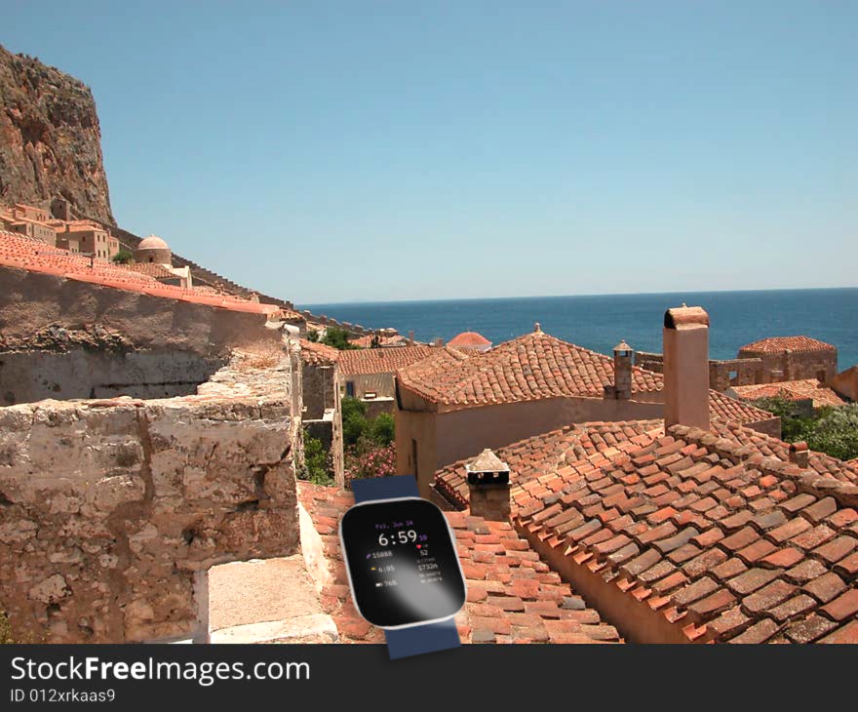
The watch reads 6,59
